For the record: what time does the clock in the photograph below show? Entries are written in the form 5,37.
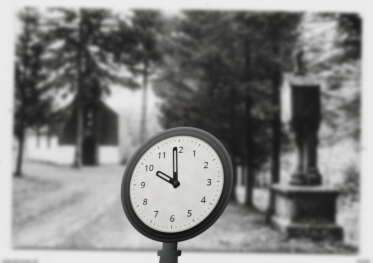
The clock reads 9,59
